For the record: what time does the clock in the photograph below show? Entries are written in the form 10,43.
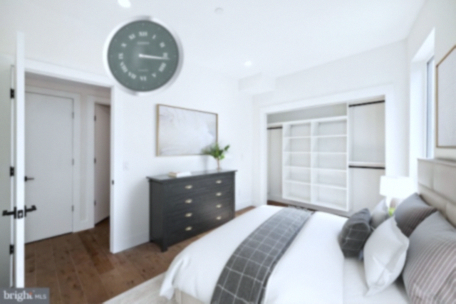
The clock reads 3,16
